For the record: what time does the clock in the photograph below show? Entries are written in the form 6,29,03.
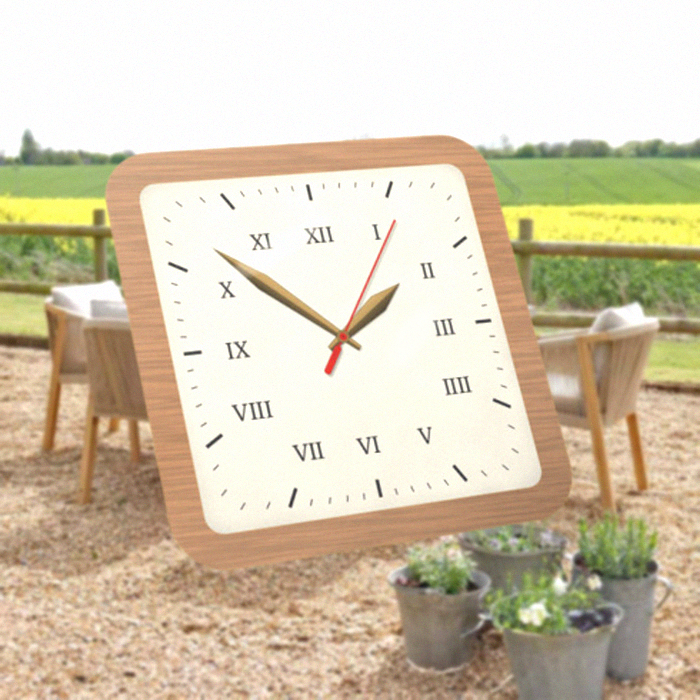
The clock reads 1,52,06
